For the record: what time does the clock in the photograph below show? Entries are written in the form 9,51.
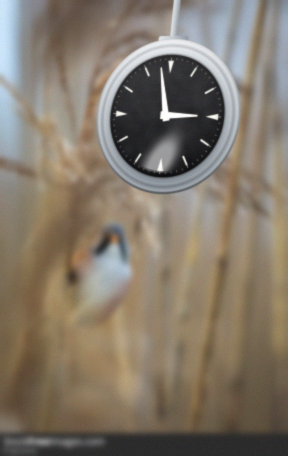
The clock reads 2,58
